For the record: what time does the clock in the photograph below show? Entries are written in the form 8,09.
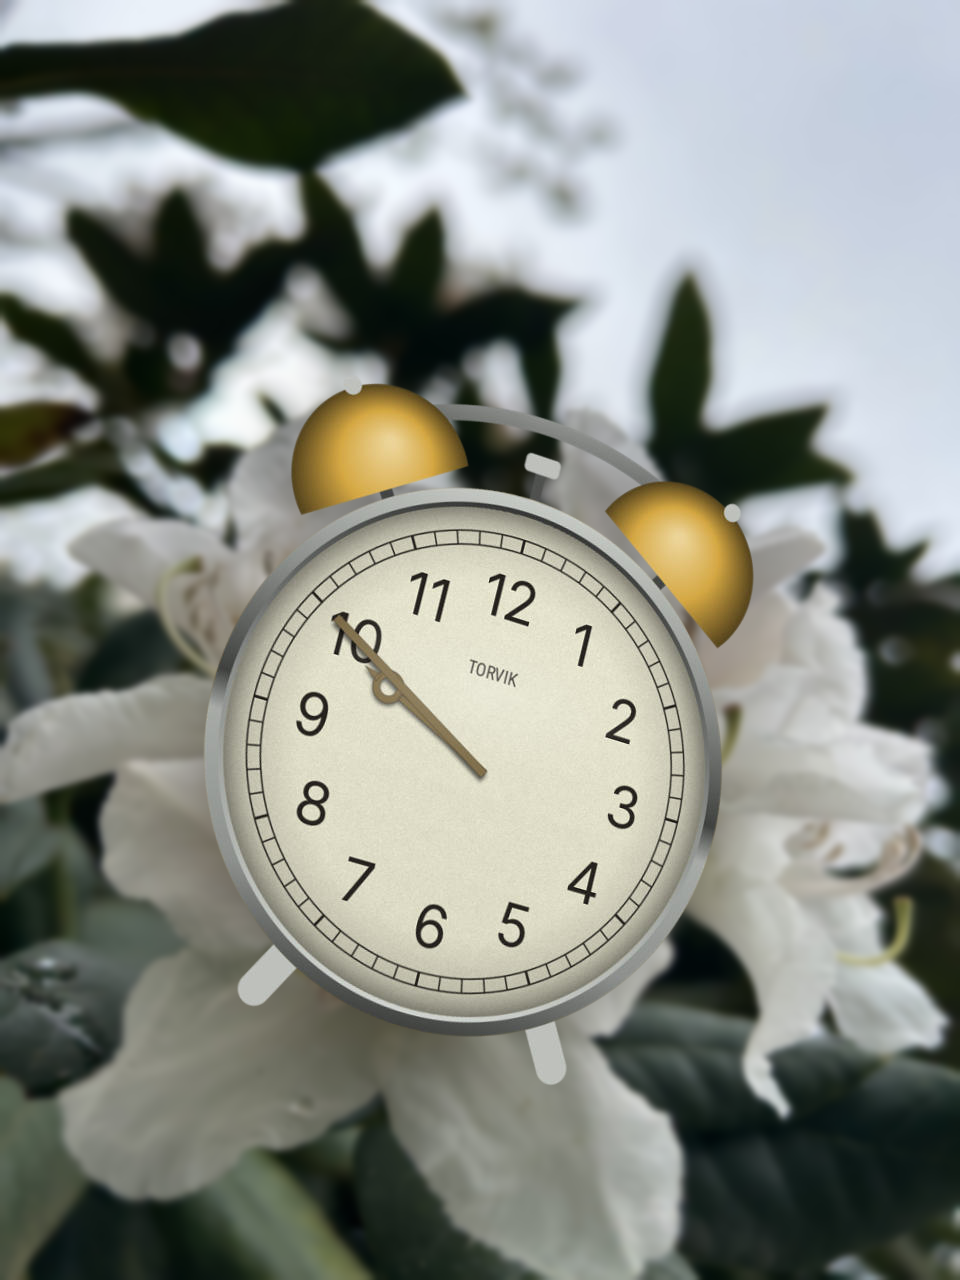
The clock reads 9,50
